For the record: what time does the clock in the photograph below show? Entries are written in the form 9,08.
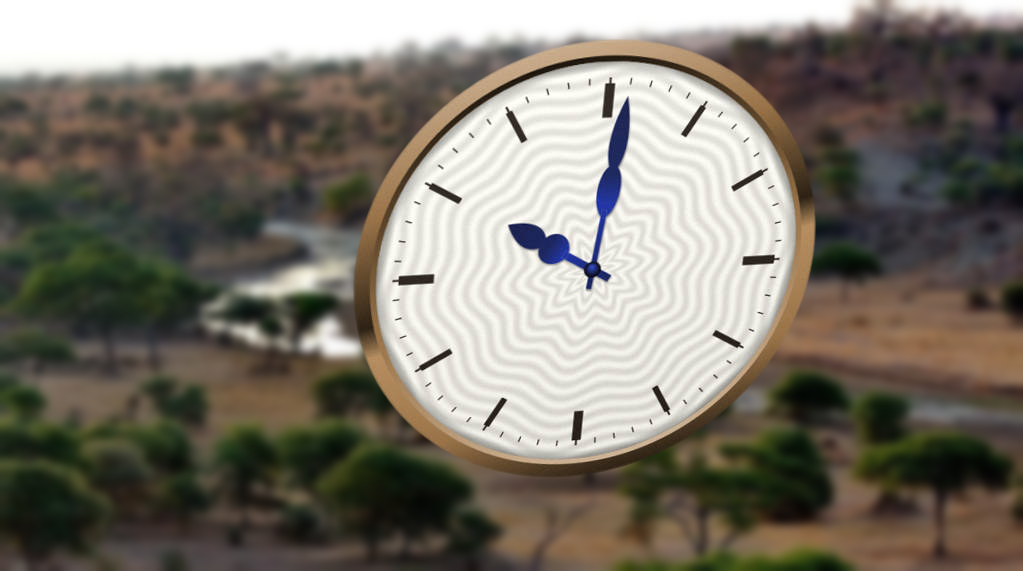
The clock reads 10,01
